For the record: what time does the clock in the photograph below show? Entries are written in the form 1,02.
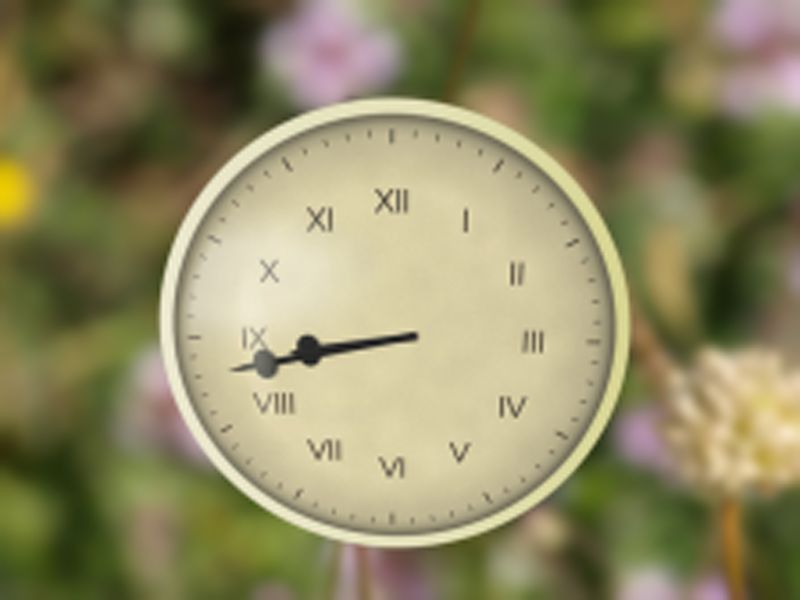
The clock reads 8,43
